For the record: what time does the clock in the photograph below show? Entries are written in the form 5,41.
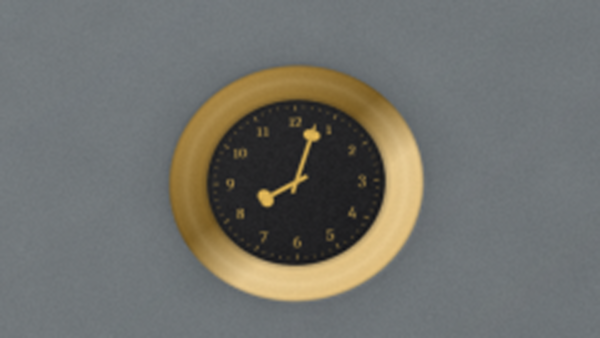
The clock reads 8,03
